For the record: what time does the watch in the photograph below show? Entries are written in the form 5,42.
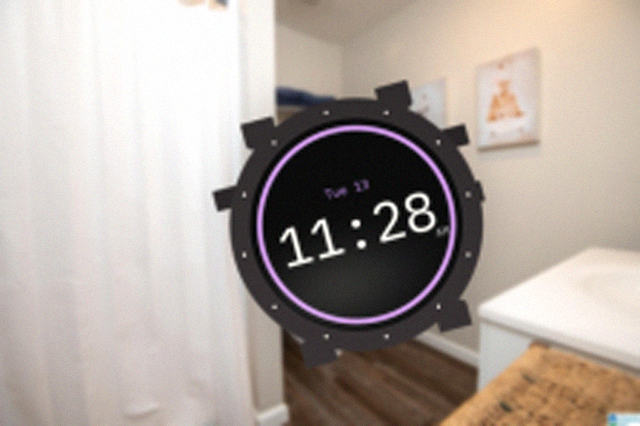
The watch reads 11,28
